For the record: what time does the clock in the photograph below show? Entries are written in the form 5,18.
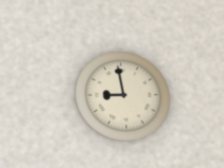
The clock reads 8,59
